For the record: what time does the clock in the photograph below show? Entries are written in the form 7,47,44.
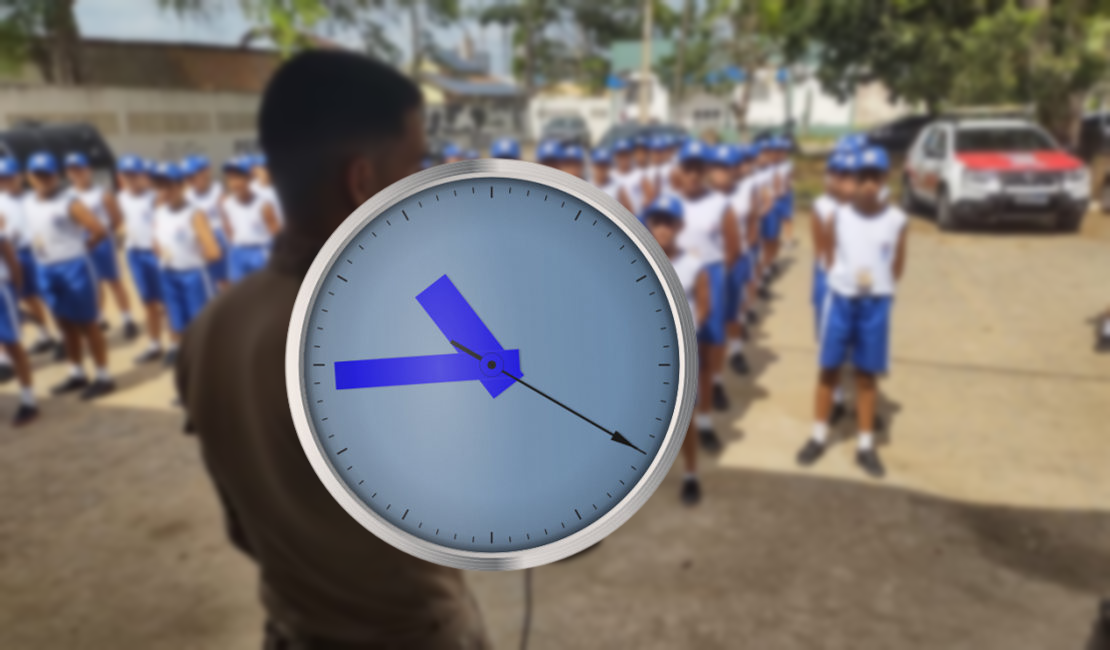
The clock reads 10,44,20
